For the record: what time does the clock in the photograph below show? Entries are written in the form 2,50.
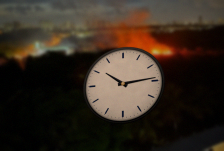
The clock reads 10,14
